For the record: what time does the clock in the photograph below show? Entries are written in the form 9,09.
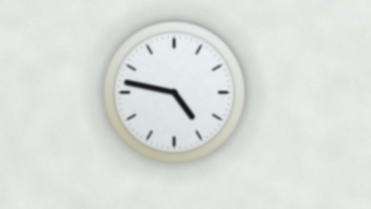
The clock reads 4,47
